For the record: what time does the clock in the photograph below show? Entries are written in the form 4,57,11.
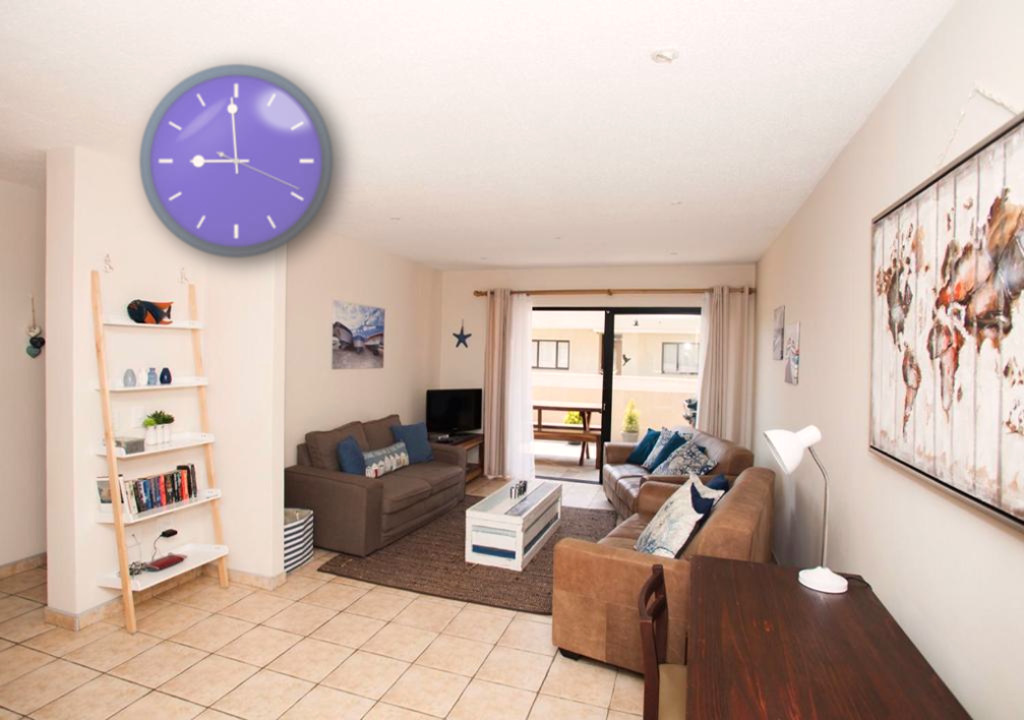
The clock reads 8,59,19
